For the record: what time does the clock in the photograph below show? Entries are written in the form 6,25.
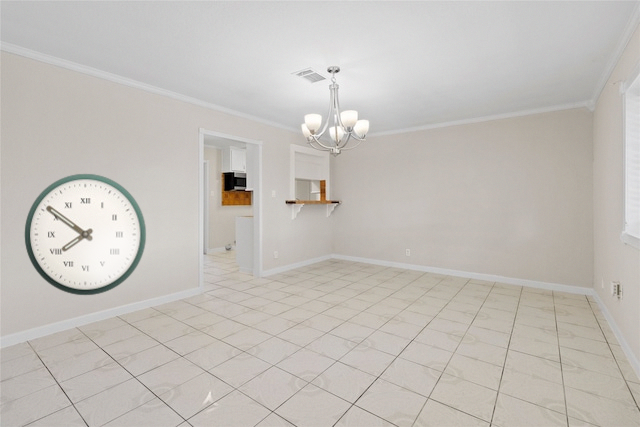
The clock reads 7,51
